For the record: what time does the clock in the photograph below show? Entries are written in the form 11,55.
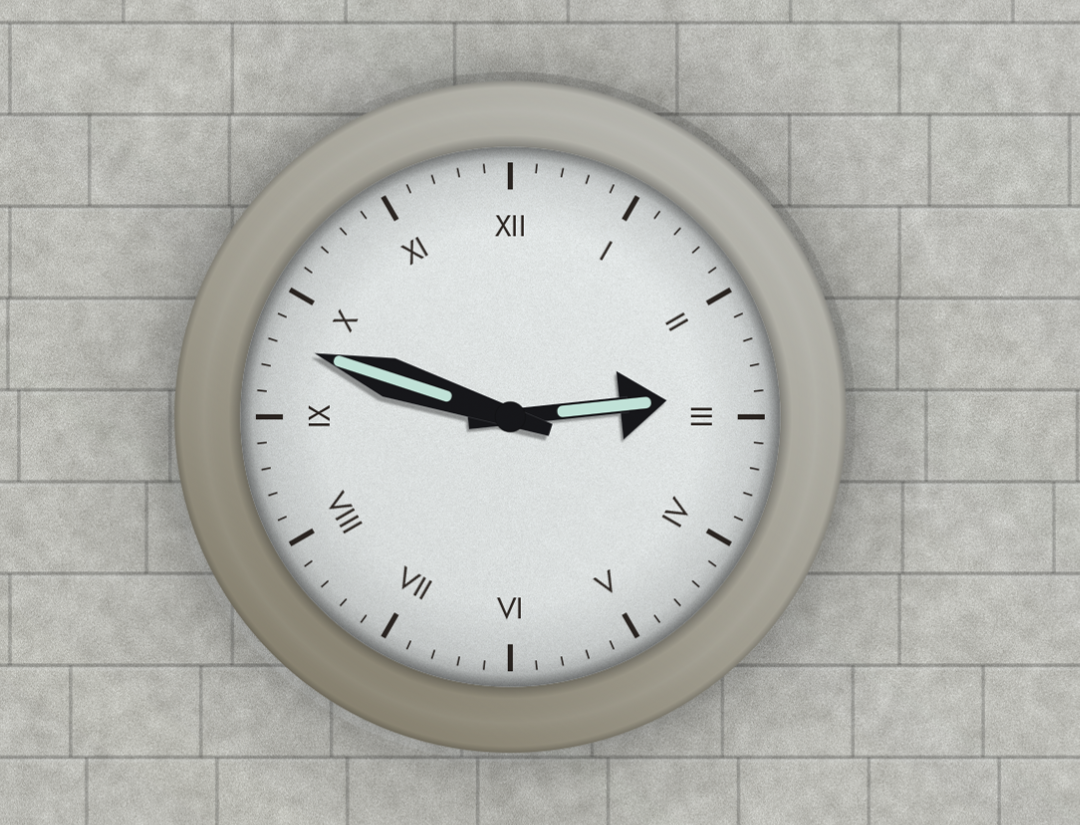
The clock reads 2,48
